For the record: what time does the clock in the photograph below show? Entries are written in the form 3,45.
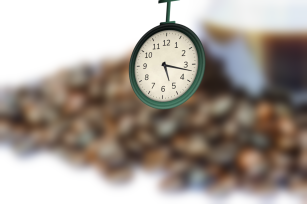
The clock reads 5,17
